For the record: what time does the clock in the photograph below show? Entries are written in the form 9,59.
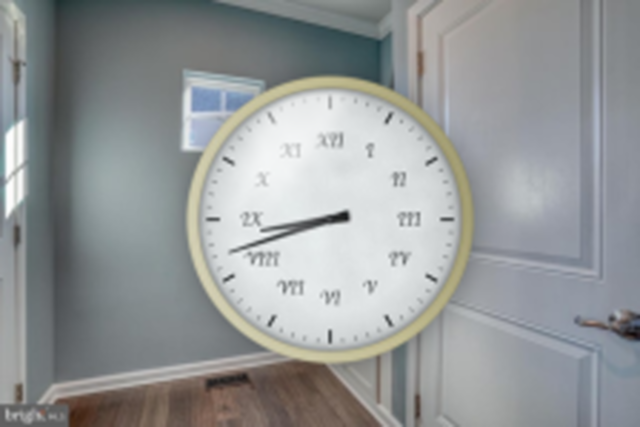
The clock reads 8,42
